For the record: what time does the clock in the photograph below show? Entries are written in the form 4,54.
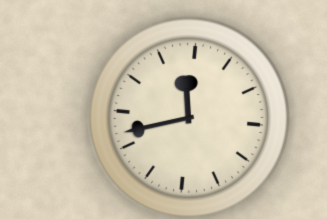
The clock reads 11,42
